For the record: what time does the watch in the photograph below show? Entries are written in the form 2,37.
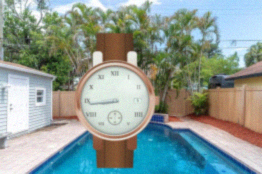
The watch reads 8,44
